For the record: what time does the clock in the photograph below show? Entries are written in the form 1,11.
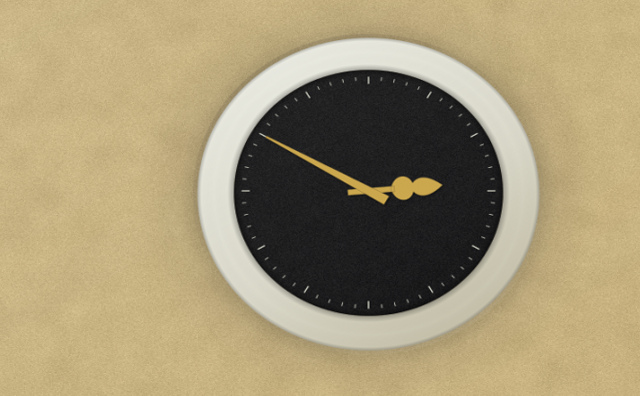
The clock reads 2,50
